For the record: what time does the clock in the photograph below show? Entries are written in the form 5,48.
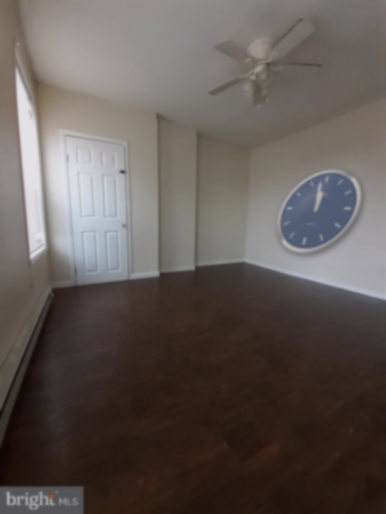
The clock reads 11,58
